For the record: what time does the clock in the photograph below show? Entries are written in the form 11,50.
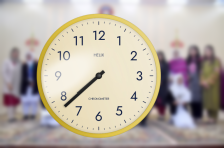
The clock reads 7,38
